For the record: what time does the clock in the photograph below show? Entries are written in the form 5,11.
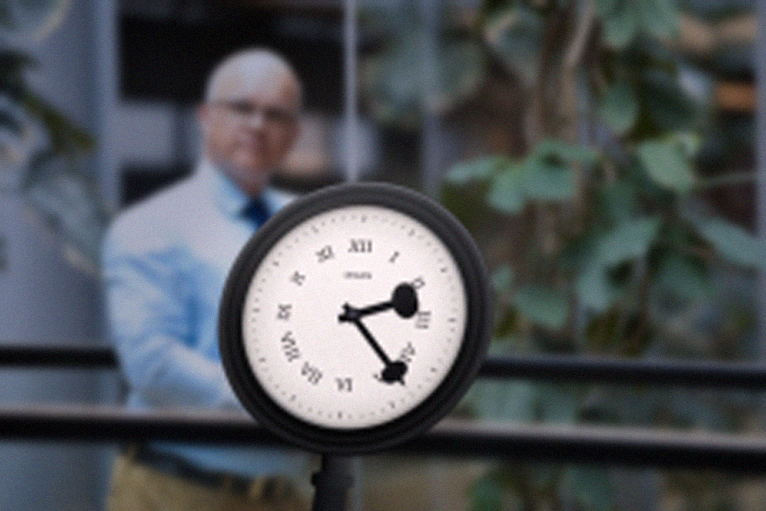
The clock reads 2,23
